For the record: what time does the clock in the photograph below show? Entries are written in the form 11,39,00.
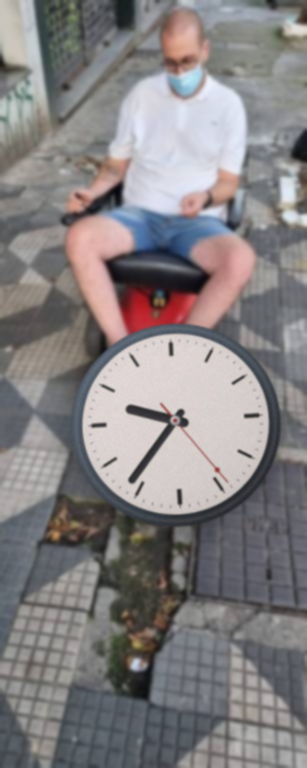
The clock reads 9,36,24
